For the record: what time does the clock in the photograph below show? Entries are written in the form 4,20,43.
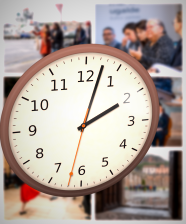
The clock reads 2,02,32
